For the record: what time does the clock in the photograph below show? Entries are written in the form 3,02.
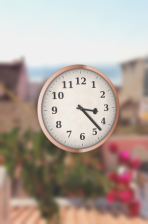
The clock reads 3,23
